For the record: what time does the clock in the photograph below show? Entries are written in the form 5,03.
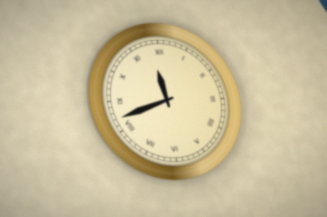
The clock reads 11,42
